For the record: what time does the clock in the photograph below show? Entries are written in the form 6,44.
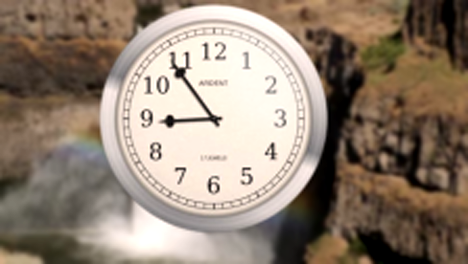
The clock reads 8,54
